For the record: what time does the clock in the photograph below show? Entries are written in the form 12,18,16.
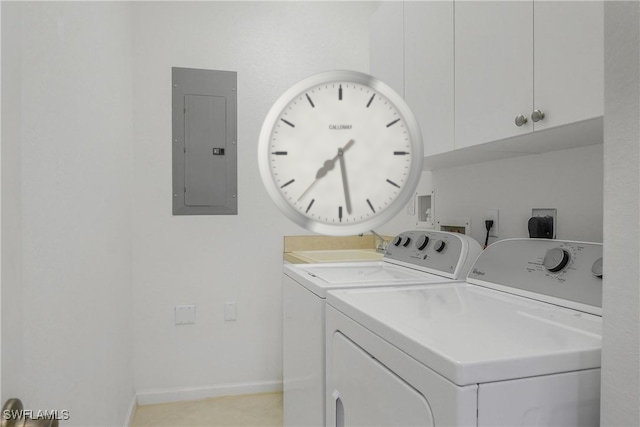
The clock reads 7,28,37
